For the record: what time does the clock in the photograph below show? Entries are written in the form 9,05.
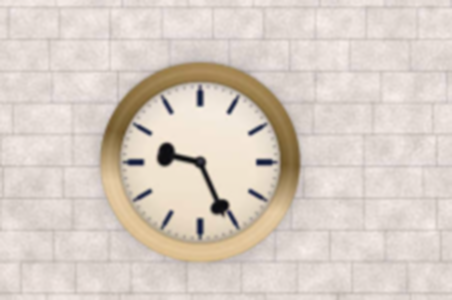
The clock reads 9,26
